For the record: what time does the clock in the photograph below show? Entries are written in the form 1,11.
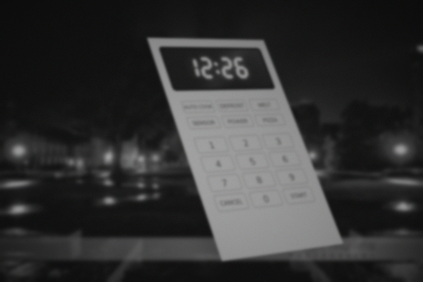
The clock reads 12,26
